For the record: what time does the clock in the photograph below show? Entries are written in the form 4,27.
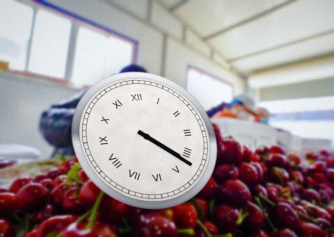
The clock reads 4,22
